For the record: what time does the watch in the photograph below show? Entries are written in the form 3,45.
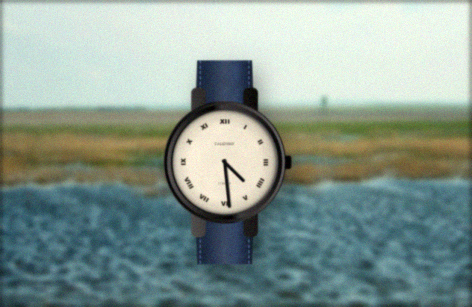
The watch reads 4,29
